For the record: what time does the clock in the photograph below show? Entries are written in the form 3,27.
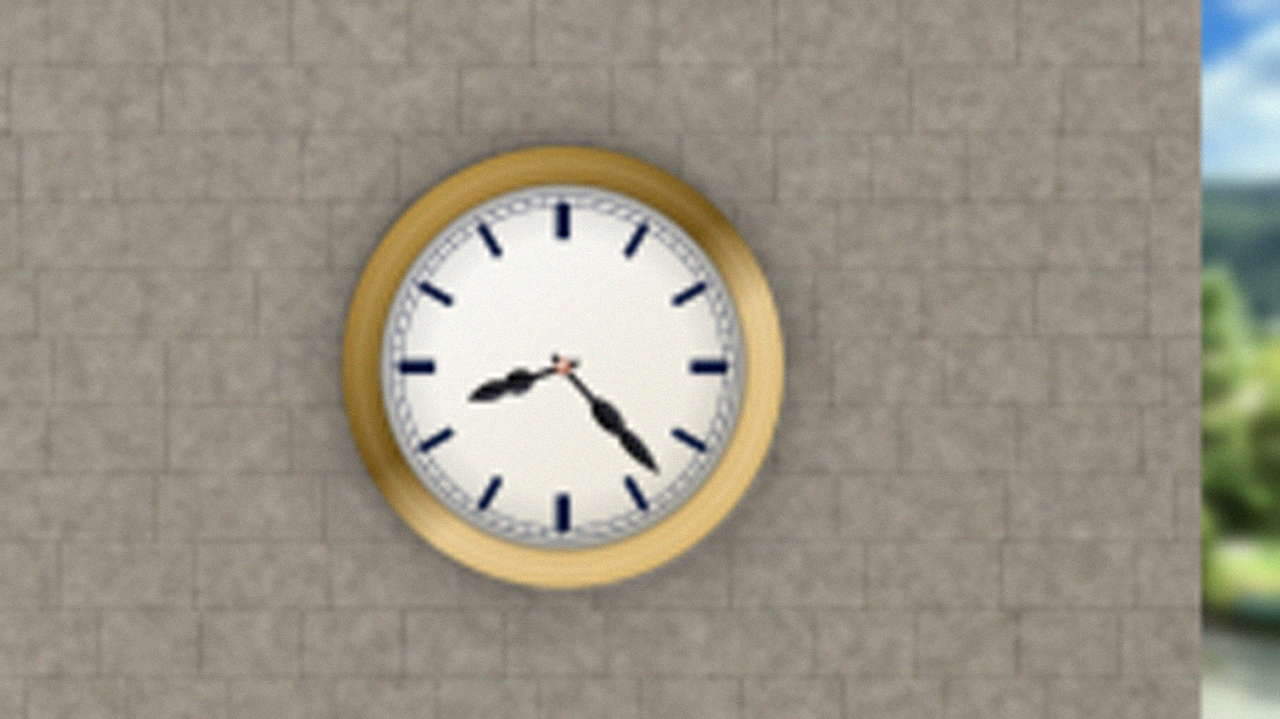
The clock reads 8,23
